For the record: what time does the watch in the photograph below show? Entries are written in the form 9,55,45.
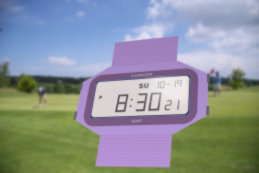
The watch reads 8,30,21
